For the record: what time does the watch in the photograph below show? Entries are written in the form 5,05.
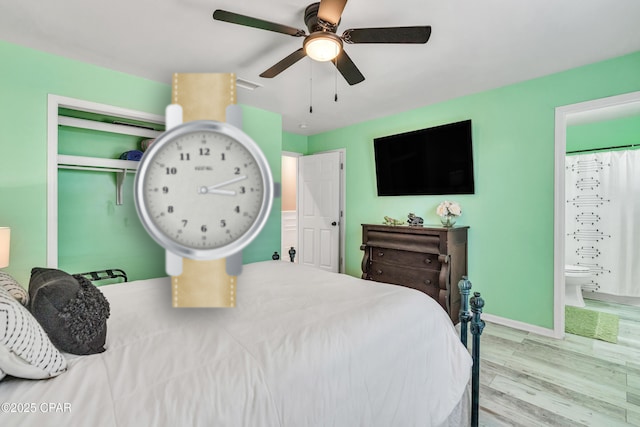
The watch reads 3,12
